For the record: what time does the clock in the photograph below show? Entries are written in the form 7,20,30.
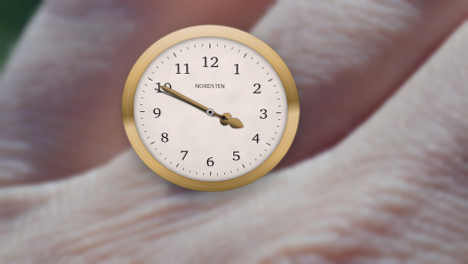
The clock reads 3,49,49
